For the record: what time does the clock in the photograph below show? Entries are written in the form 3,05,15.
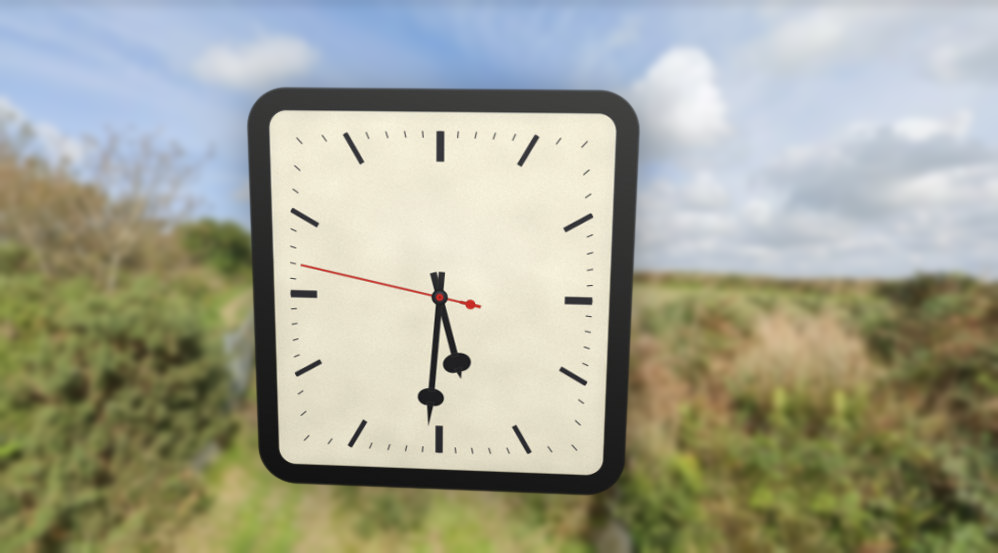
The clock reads 5,30,47
